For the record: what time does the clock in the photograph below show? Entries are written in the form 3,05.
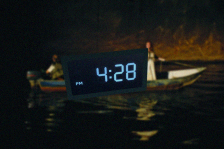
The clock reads 4,28
